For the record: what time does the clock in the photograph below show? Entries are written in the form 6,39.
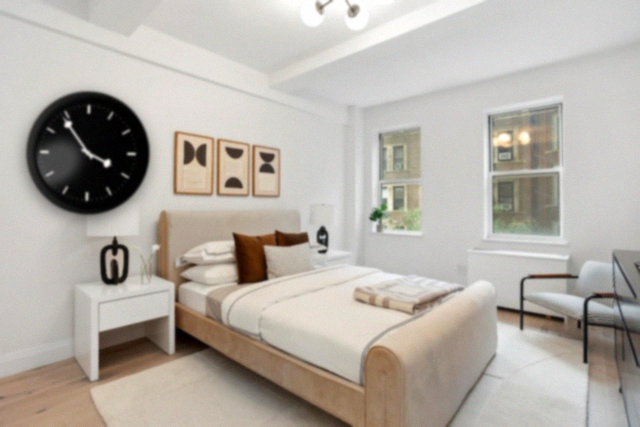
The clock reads 3,54
